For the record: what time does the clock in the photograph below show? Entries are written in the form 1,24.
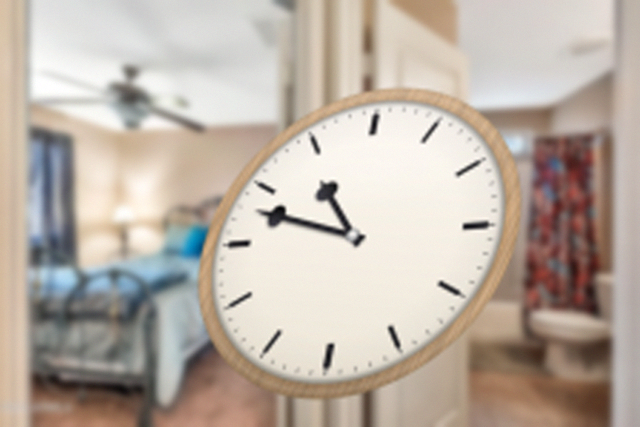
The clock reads 10,48
